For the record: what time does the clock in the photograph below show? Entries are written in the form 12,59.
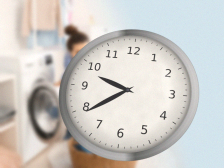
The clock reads 9,39
